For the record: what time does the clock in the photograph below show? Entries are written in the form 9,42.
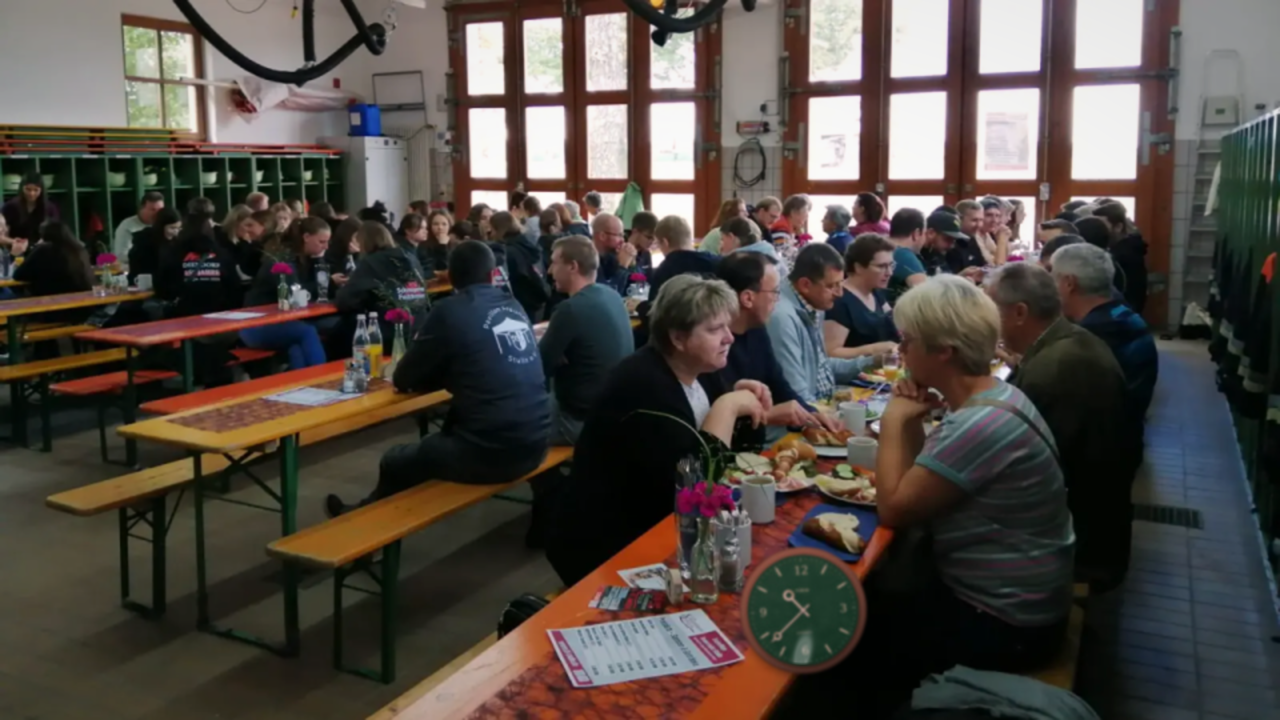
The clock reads 10,38
